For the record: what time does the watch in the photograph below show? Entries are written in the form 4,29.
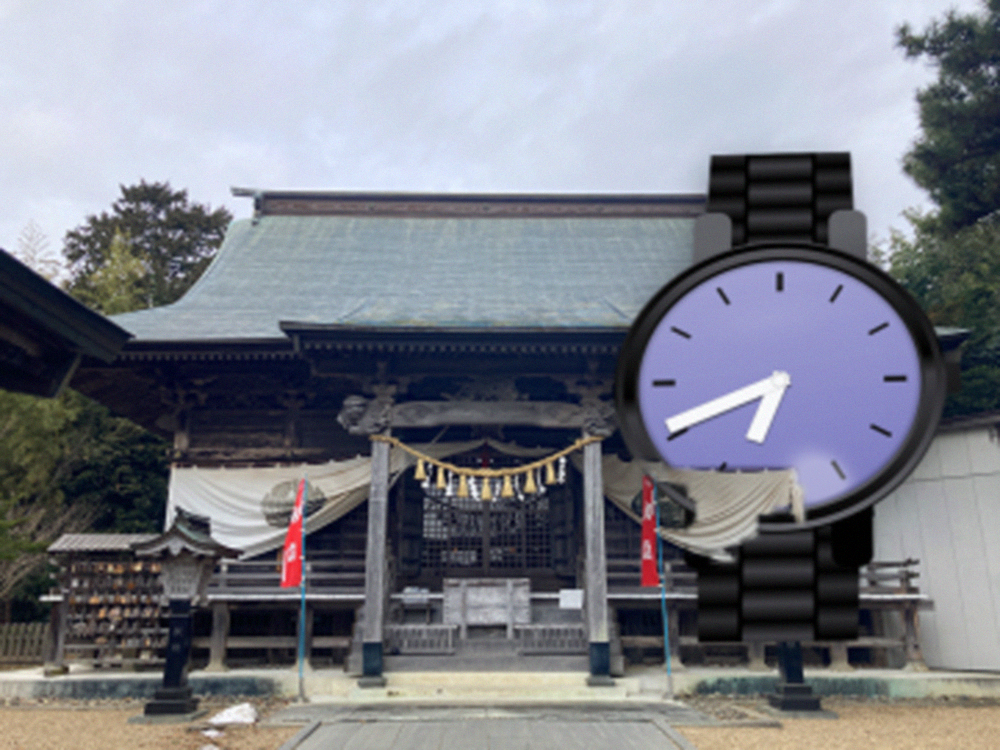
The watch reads 6,41
